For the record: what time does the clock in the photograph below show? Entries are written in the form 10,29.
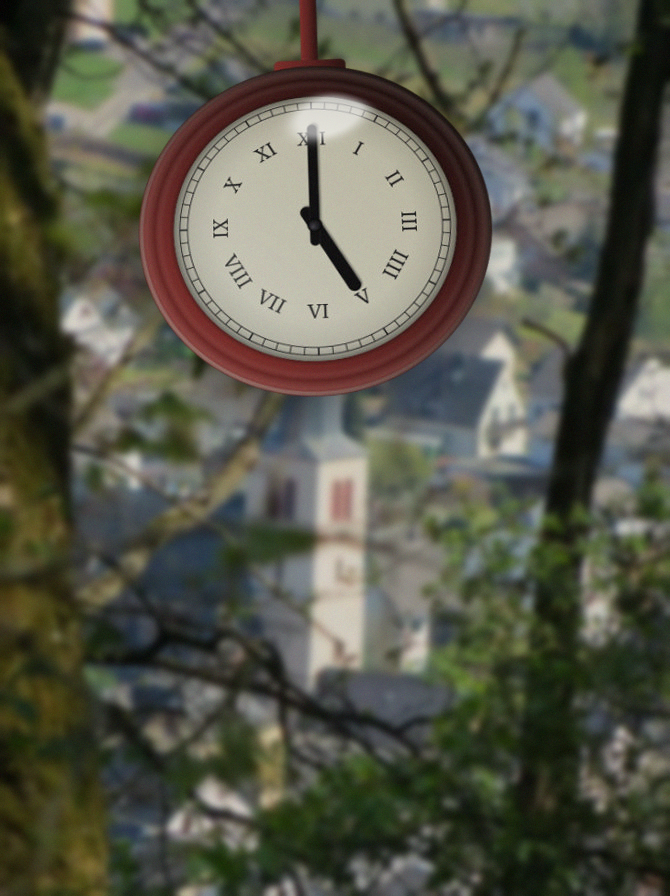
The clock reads 5,00
